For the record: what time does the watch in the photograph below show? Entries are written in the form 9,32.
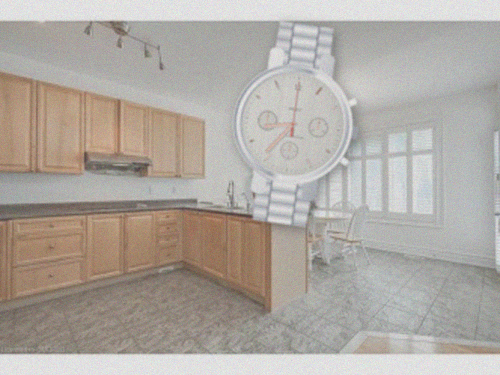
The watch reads 8,36
